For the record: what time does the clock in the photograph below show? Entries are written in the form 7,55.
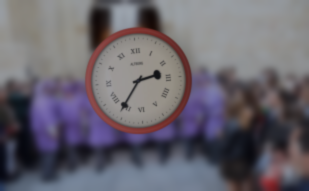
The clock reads 2,36
